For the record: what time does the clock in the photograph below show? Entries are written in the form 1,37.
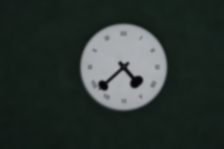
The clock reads 4,38
